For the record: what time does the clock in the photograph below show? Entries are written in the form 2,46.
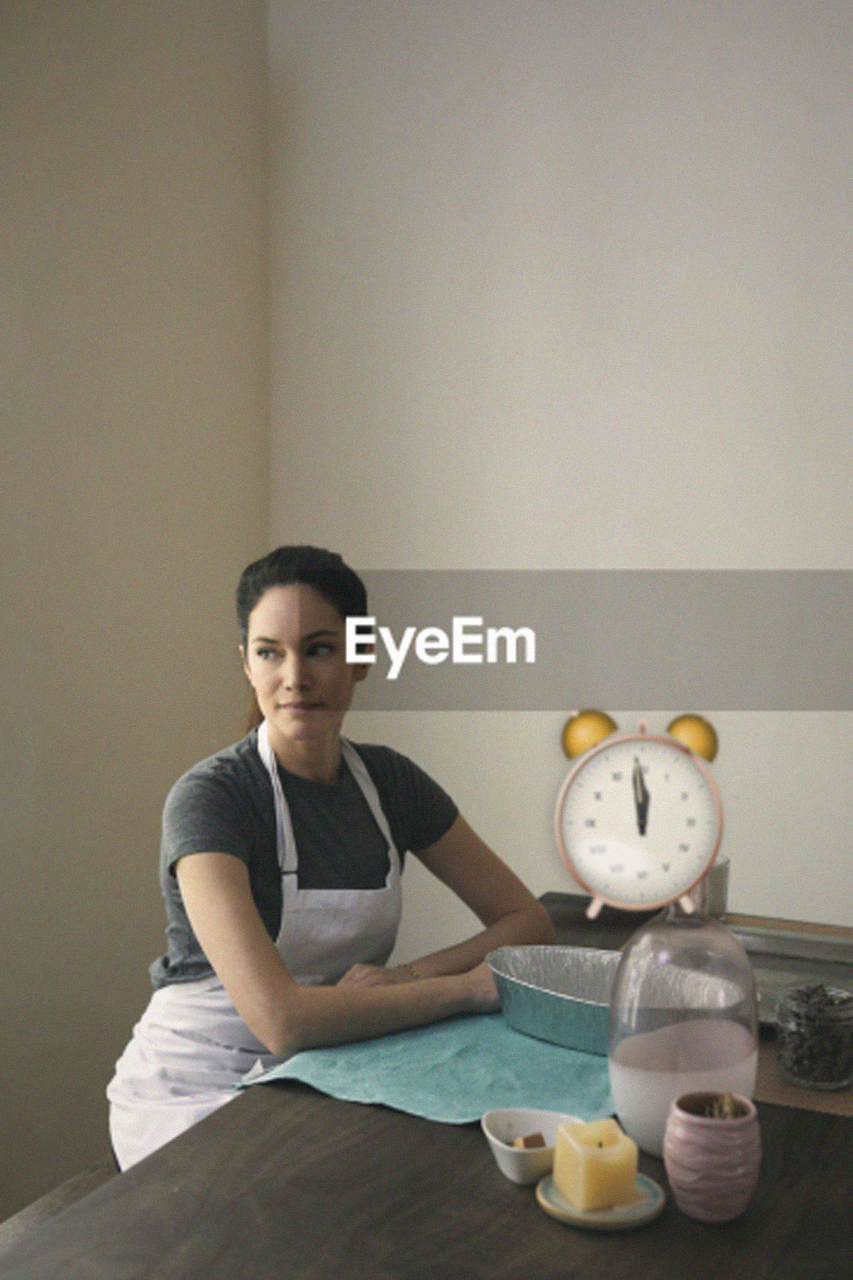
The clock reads 11,59
